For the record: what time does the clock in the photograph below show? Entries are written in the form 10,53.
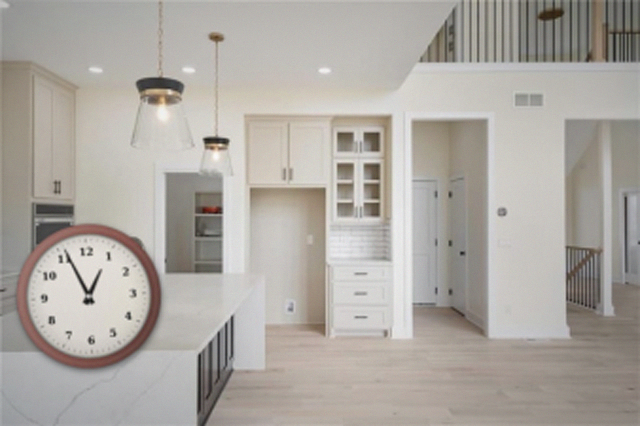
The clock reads 12,56
